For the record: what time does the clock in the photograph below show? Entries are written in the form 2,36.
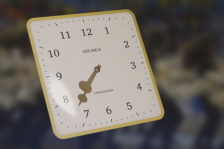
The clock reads 7,37
